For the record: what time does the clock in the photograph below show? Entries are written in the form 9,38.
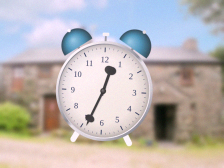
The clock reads 12,34
